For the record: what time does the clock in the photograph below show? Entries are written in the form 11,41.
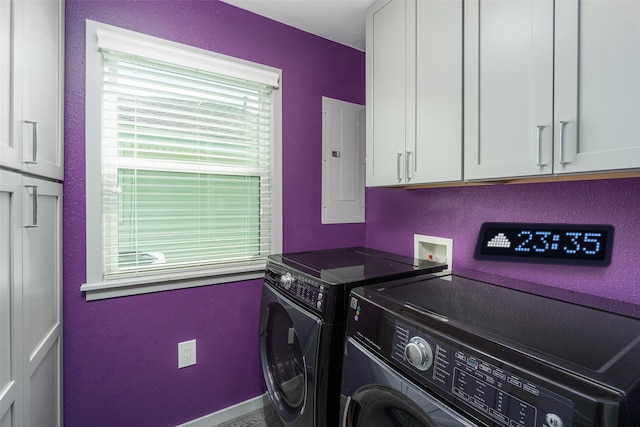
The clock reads 23,35
